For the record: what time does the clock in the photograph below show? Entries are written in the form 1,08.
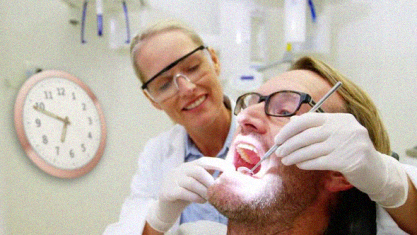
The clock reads 6,49
